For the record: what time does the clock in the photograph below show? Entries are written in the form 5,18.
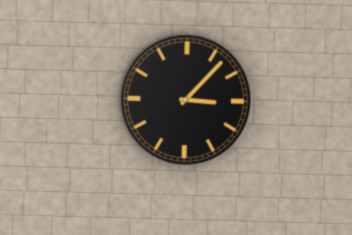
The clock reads 3,07
